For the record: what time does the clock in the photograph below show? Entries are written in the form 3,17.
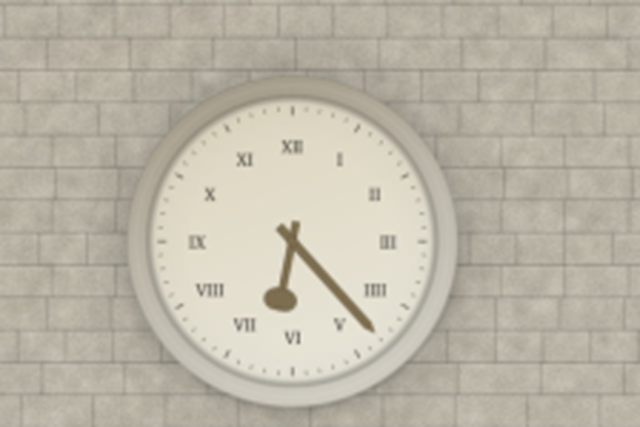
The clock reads 6,23
